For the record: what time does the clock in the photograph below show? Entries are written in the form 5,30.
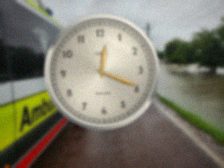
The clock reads 12,19
